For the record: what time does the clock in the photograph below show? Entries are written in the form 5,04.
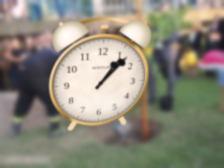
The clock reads 1,07
